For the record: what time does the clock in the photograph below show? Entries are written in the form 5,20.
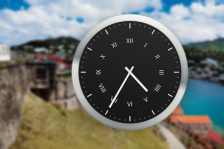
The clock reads 4,35
